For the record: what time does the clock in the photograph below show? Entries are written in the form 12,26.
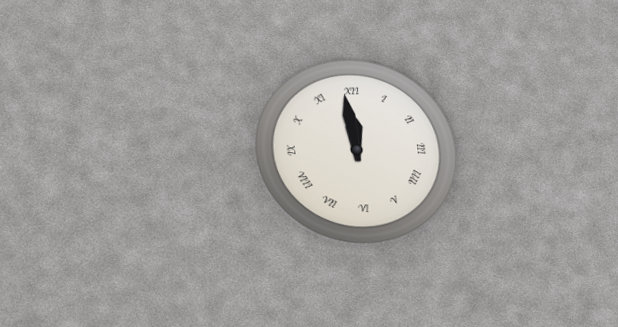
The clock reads 11,59
